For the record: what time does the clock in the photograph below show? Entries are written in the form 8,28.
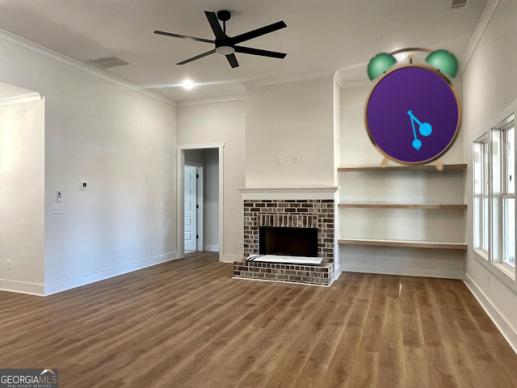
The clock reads 4,28
